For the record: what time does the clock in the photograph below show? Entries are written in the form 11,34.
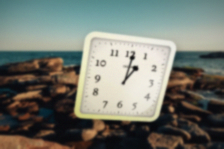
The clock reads 1,01
